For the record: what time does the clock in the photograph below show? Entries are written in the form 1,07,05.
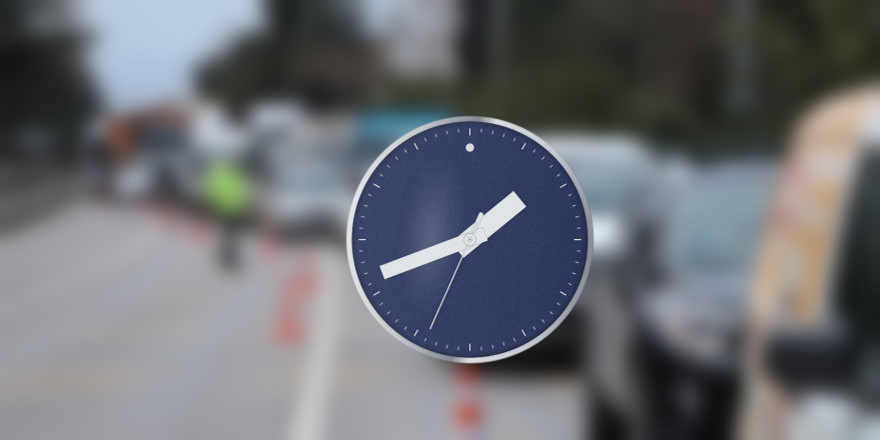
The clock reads 1,41,34
